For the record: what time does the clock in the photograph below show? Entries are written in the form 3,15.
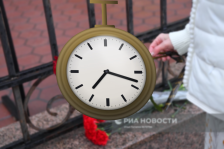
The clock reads 7,18
